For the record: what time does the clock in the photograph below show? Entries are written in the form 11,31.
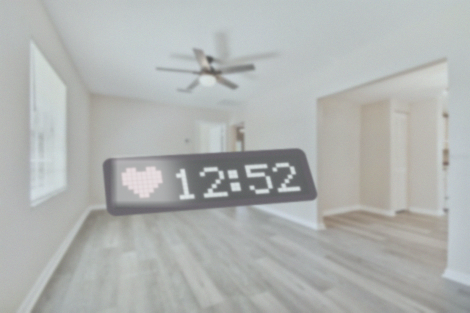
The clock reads 12,52
